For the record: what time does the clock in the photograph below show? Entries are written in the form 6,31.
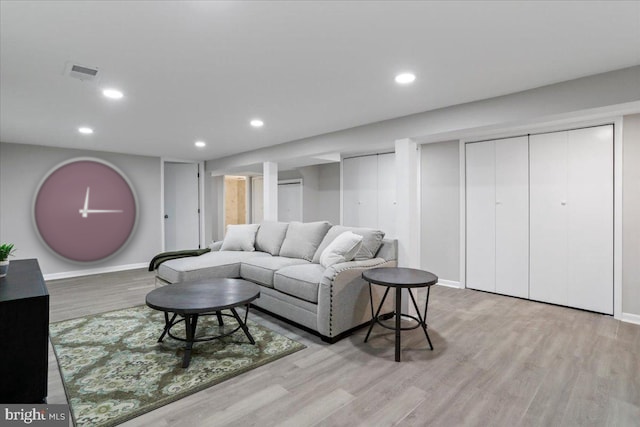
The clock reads 12,15
